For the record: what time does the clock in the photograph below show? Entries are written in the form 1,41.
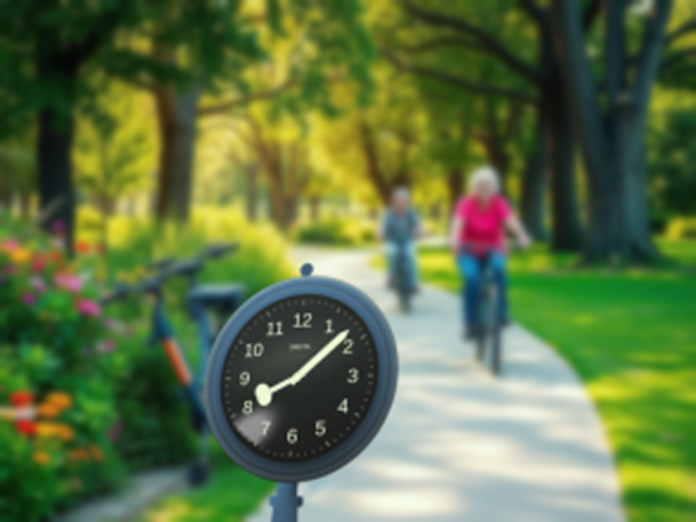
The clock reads 8,08
